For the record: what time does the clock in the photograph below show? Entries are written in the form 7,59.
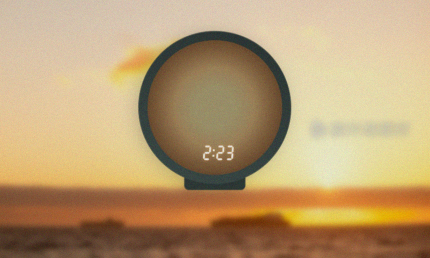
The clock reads 2,23
